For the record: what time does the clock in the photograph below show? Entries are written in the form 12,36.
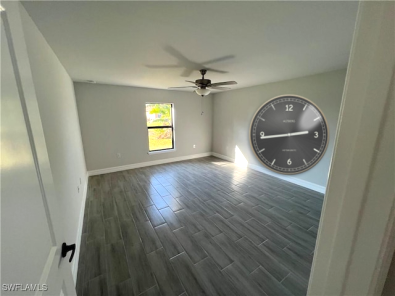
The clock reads 2,44
